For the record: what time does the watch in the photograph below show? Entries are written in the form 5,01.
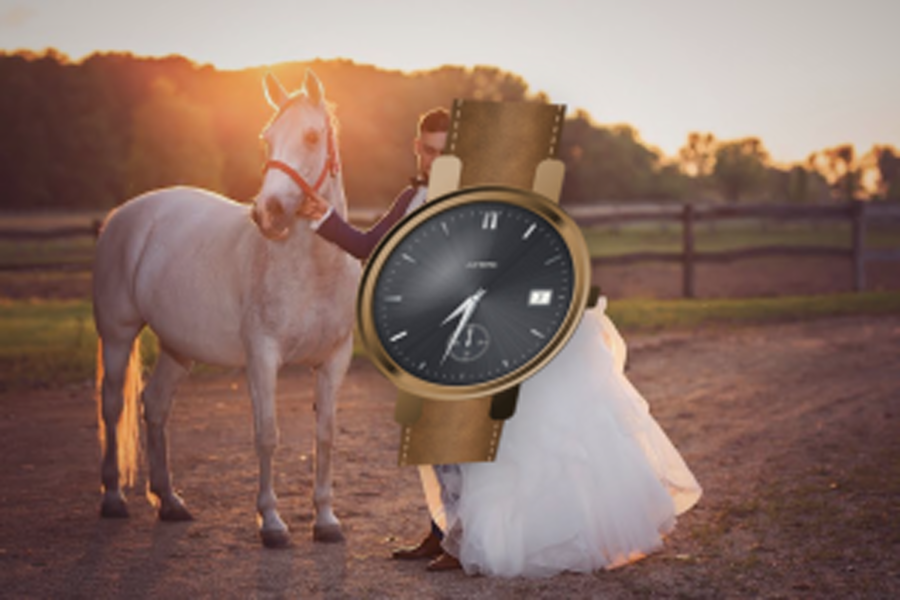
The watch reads 7,33
